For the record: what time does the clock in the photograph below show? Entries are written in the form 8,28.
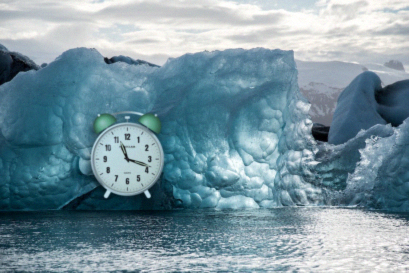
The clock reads 11,18
